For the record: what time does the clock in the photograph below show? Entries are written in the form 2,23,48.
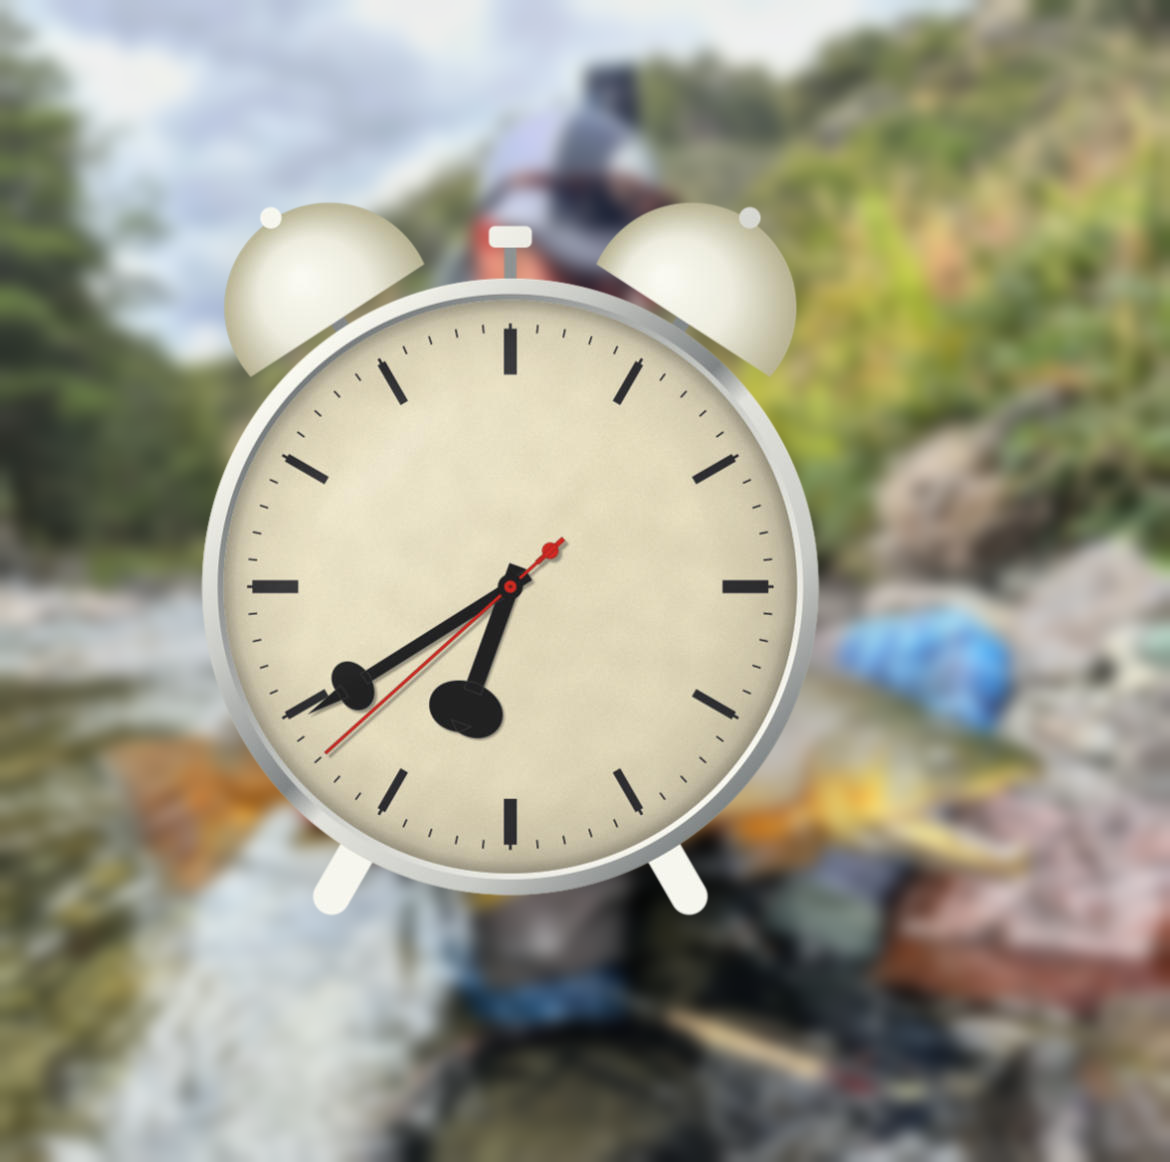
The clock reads 6,39,38
